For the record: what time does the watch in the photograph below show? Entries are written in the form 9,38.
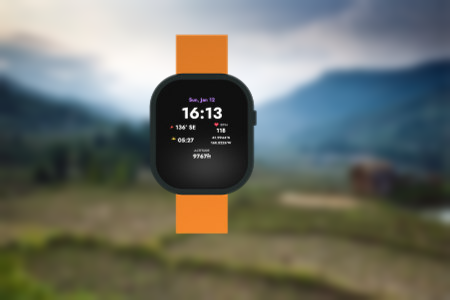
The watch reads 16,13
